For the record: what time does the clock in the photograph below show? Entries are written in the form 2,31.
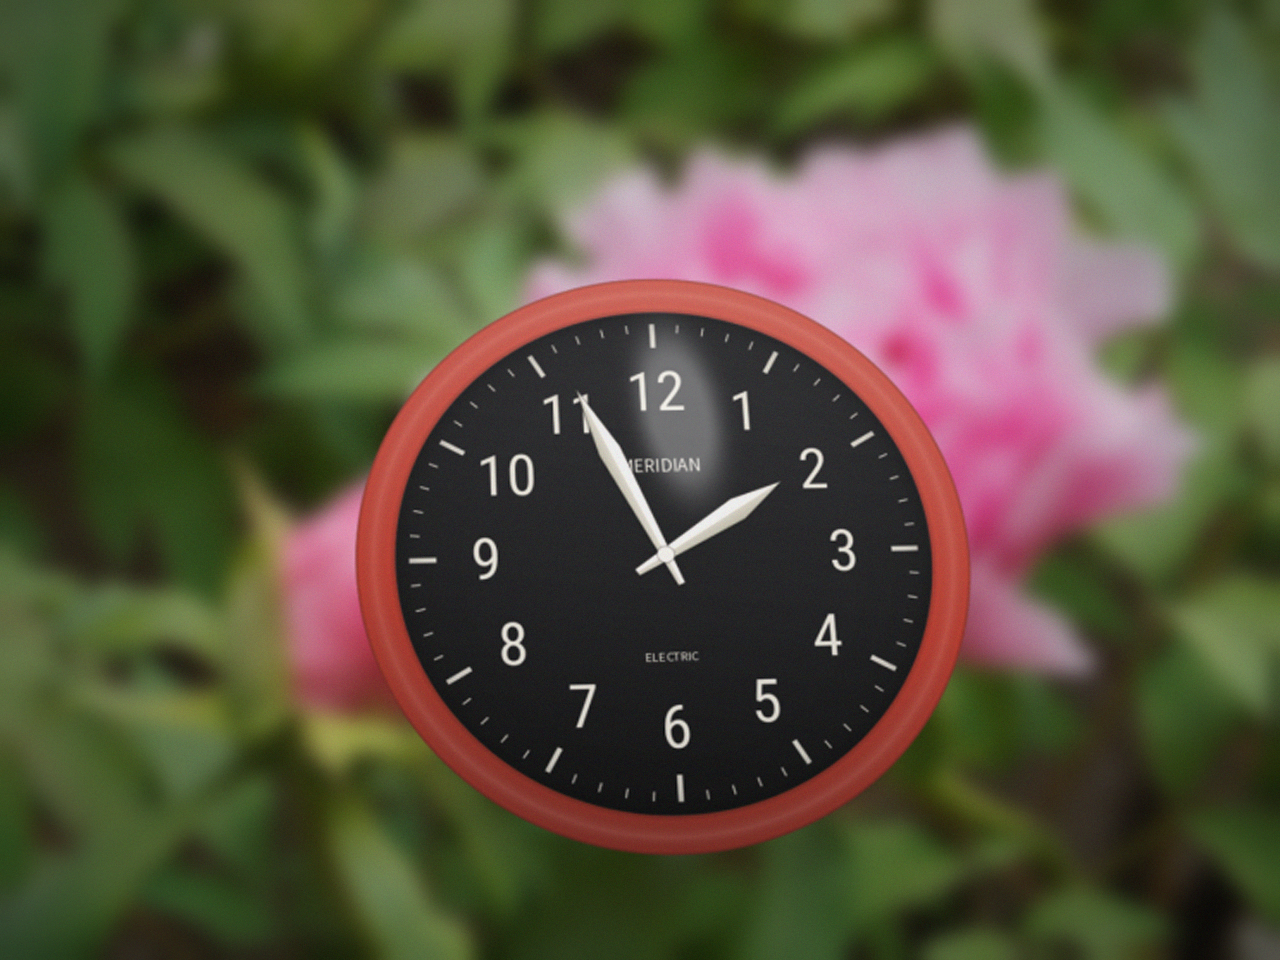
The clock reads 1,56
